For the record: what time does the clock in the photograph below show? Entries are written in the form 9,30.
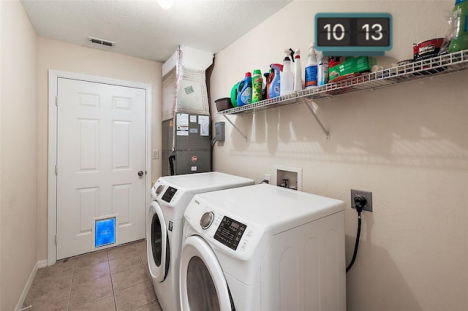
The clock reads 10,13
